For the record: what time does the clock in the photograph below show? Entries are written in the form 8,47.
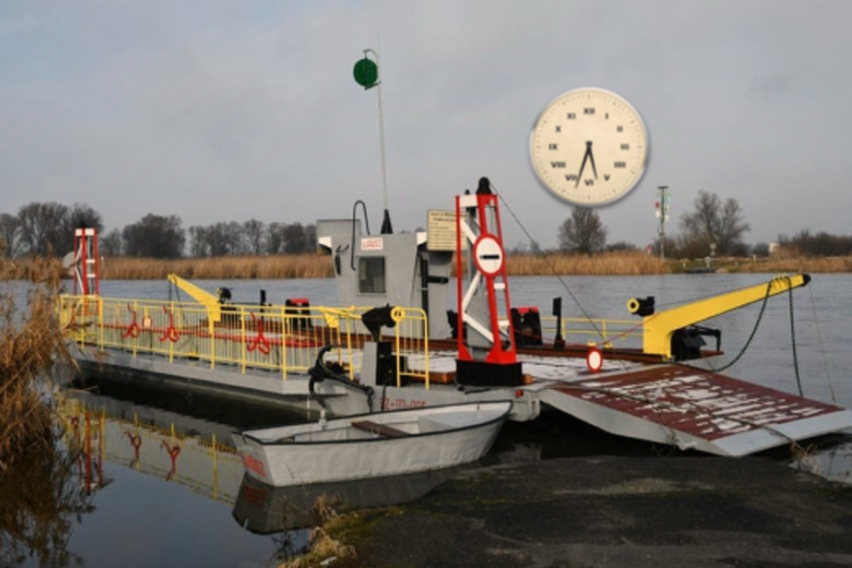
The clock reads 5,33
